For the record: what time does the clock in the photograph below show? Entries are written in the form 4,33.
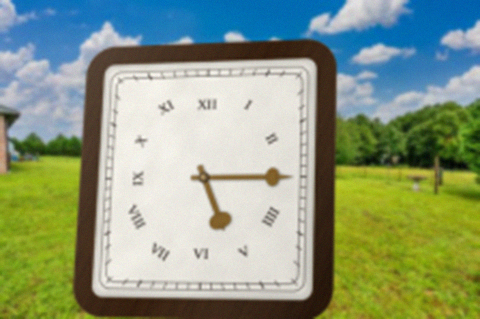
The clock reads 5,15
